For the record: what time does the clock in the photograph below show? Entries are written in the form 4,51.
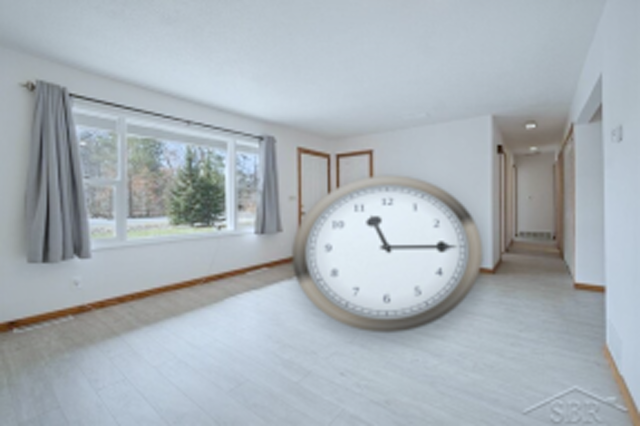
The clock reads 11,15
